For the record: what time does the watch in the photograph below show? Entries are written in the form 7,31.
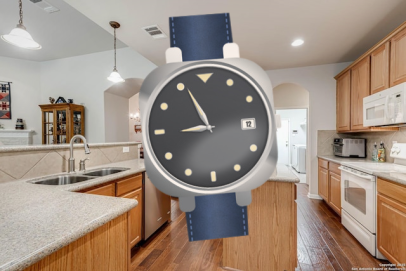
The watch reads 8,56
